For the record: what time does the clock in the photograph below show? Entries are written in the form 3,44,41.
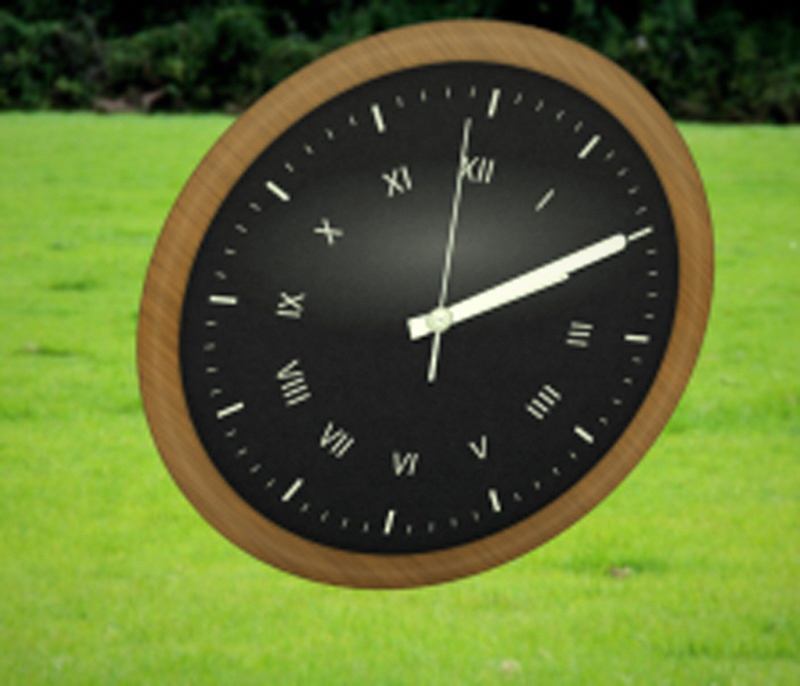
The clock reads 2,09,59
